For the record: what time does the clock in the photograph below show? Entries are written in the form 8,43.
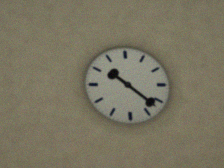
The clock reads 10,22
